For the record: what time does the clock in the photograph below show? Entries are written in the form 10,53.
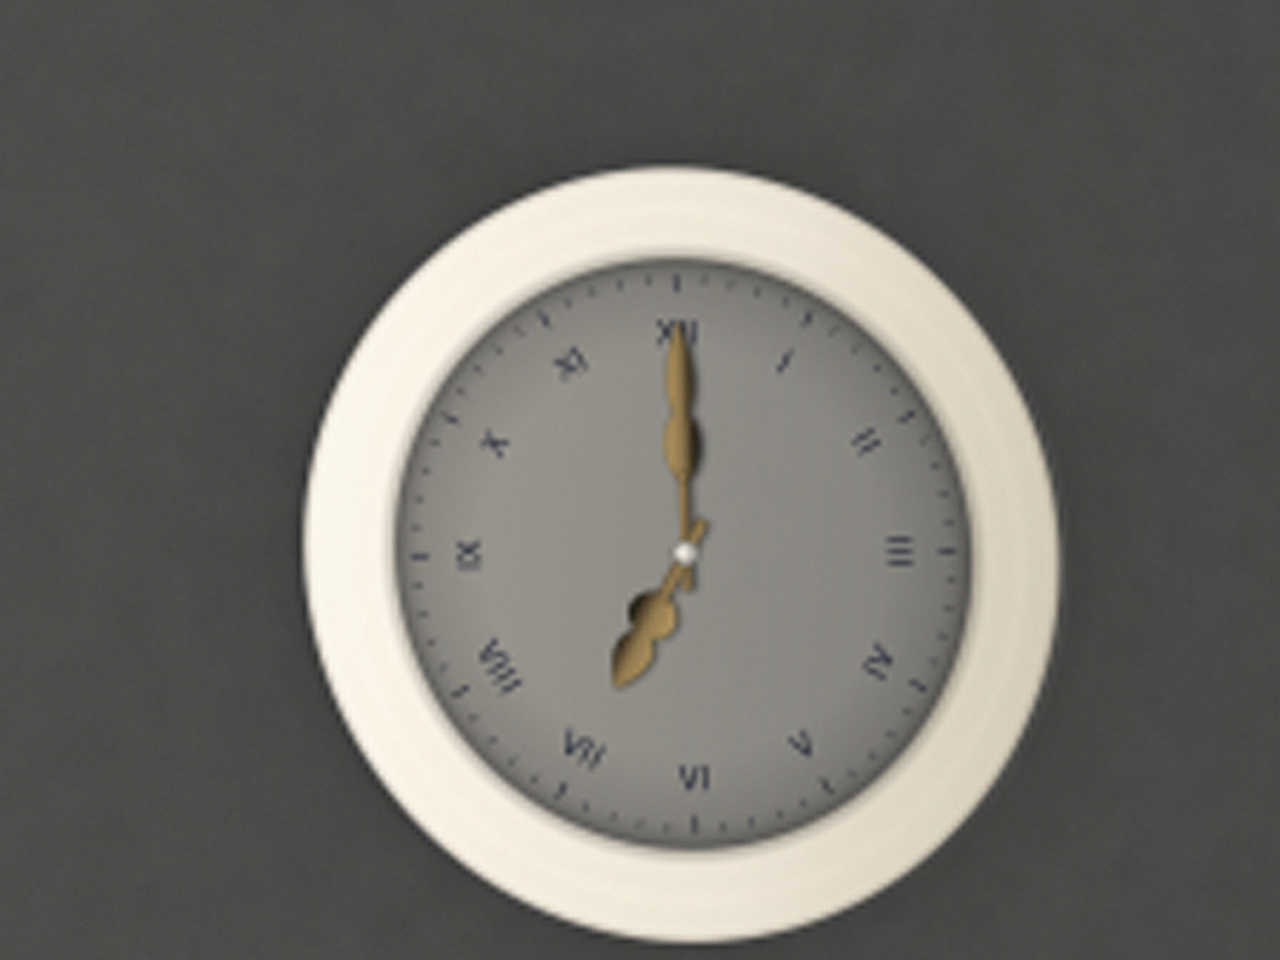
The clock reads 7,00
